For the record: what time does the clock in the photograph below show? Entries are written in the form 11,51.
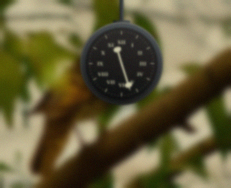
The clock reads 11,27
